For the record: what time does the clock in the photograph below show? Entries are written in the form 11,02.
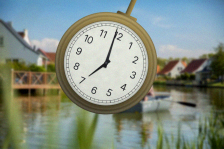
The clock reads 6,59
